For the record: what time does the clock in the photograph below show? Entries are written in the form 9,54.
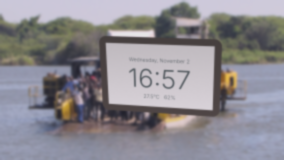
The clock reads 16,57
